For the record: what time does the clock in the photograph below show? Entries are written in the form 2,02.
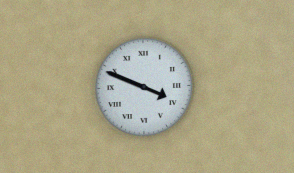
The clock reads 3,49
